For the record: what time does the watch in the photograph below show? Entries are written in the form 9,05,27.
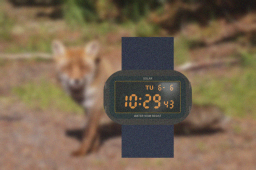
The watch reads 10,29,43
